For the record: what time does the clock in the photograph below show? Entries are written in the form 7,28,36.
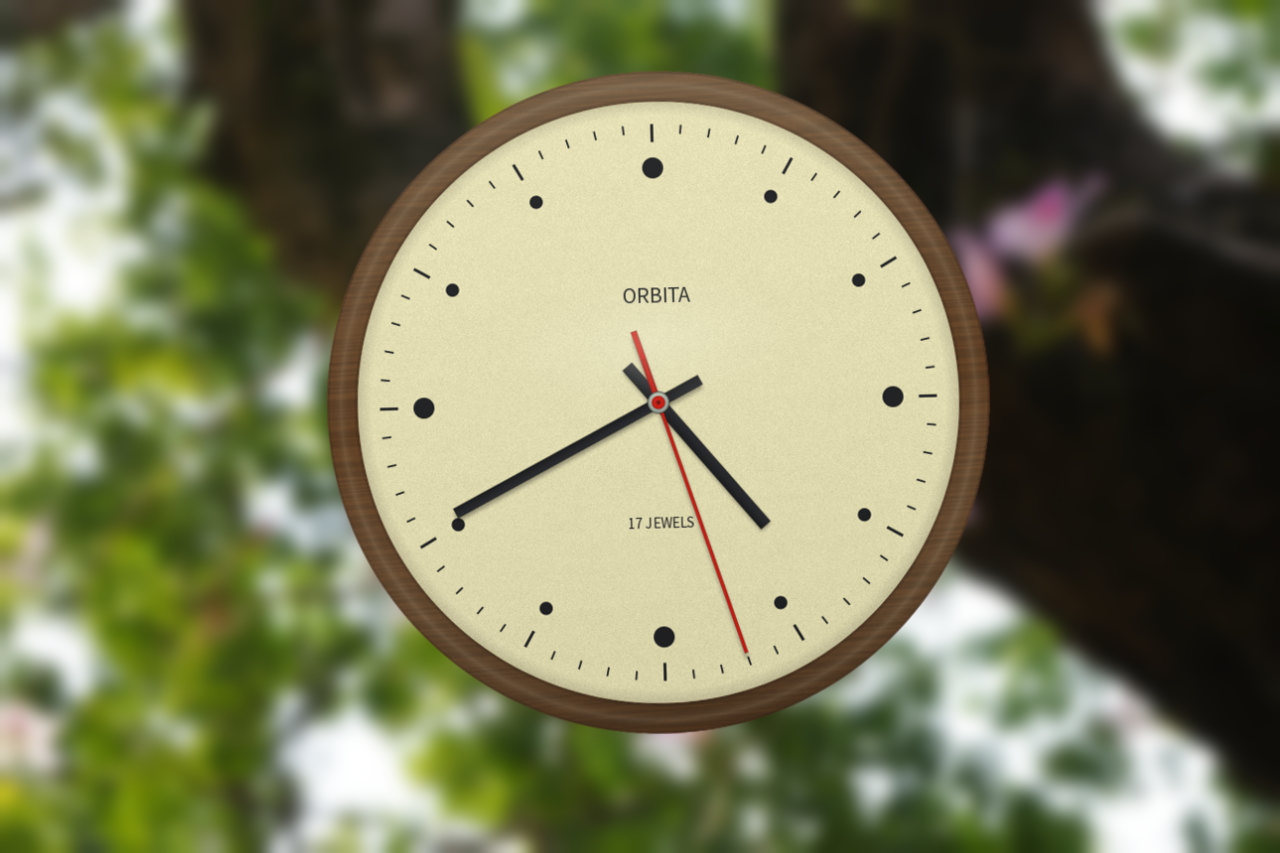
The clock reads 4,40,27
